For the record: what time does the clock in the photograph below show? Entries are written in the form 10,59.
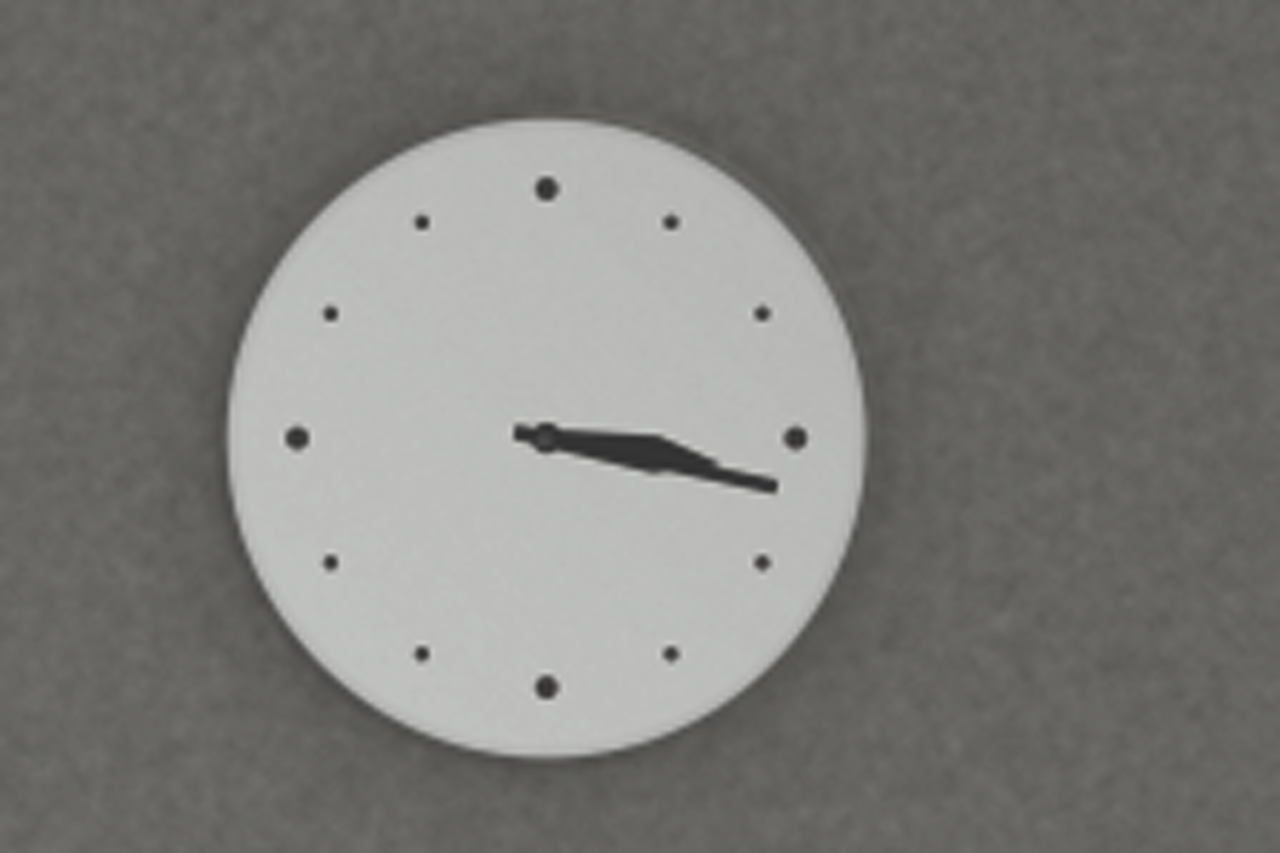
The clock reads 3,17
